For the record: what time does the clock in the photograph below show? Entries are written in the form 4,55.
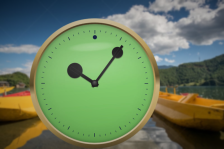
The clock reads 10,06
